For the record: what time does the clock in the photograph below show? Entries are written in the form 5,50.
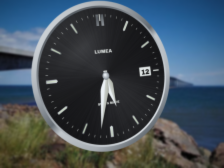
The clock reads 5,32
